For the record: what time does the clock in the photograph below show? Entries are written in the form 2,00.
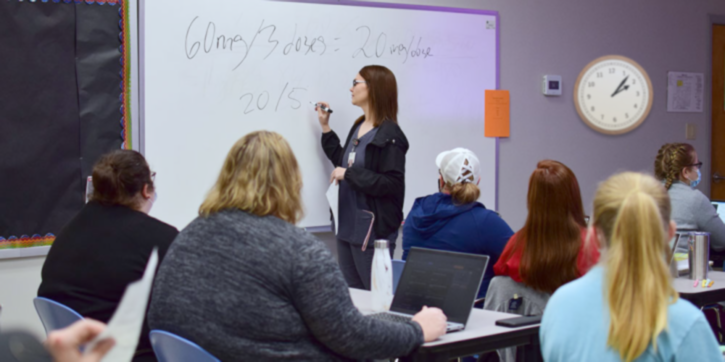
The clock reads 2,07
